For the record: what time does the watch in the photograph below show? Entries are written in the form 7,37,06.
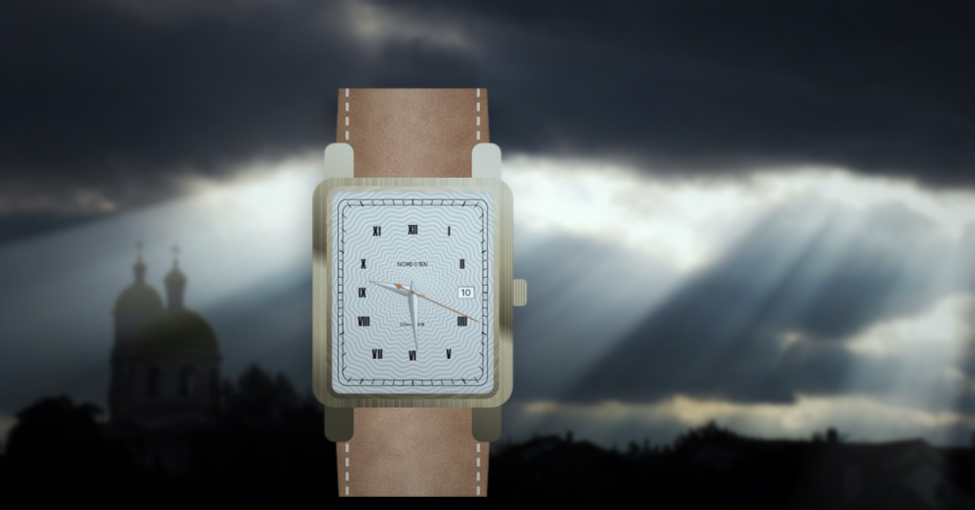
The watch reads 9,29,19
